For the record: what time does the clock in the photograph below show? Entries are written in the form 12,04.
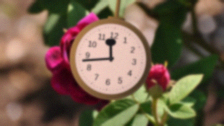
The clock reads 11,43
